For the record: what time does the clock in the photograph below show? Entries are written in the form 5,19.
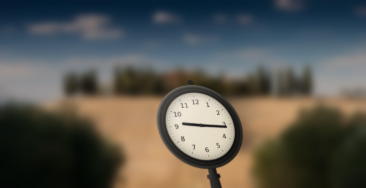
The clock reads 9,16
